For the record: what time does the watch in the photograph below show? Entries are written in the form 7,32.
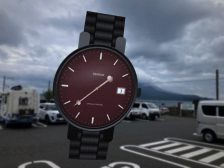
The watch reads 1,38
